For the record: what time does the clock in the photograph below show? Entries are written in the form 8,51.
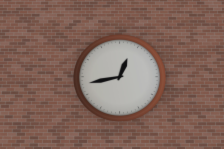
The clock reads 12,43
